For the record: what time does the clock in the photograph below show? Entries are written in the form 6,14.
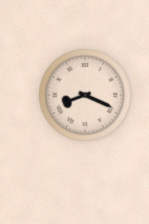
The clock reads 8,19
